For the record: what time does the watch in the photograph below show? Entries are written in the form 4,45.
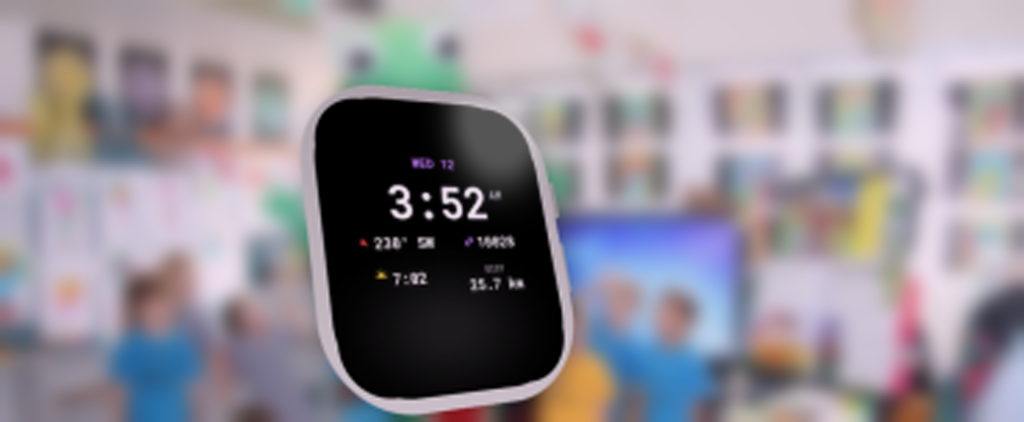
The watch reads 3,52
